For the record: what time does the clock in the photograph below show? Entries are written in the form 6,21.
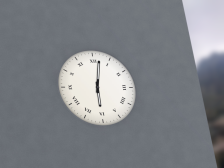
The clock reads 6,02
